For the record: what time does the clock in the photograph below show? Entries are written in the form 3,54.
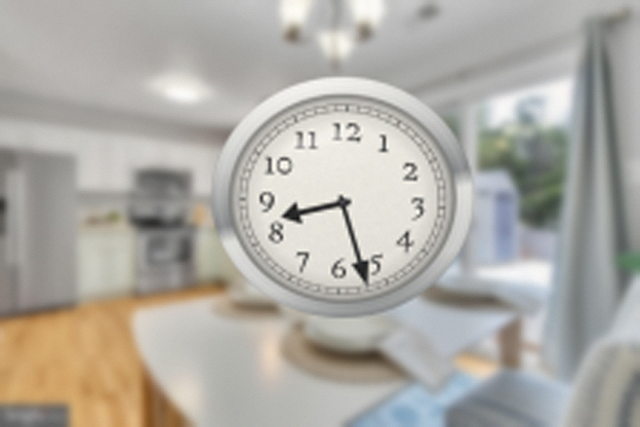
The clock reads 8,27
